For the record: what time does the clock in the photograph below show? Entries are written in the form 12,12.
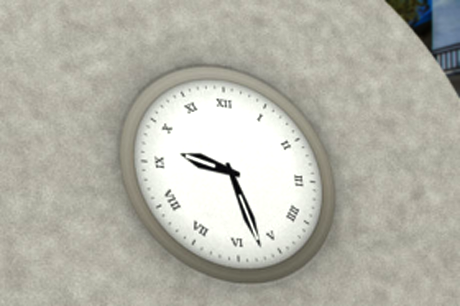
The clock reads 9,27
